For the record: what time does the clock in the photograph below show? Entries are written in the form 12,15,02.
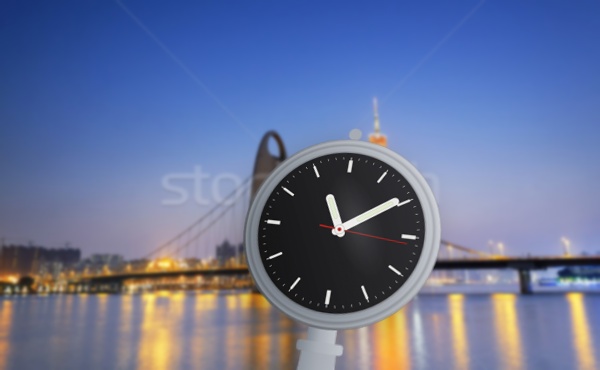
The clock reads 11,09,16
